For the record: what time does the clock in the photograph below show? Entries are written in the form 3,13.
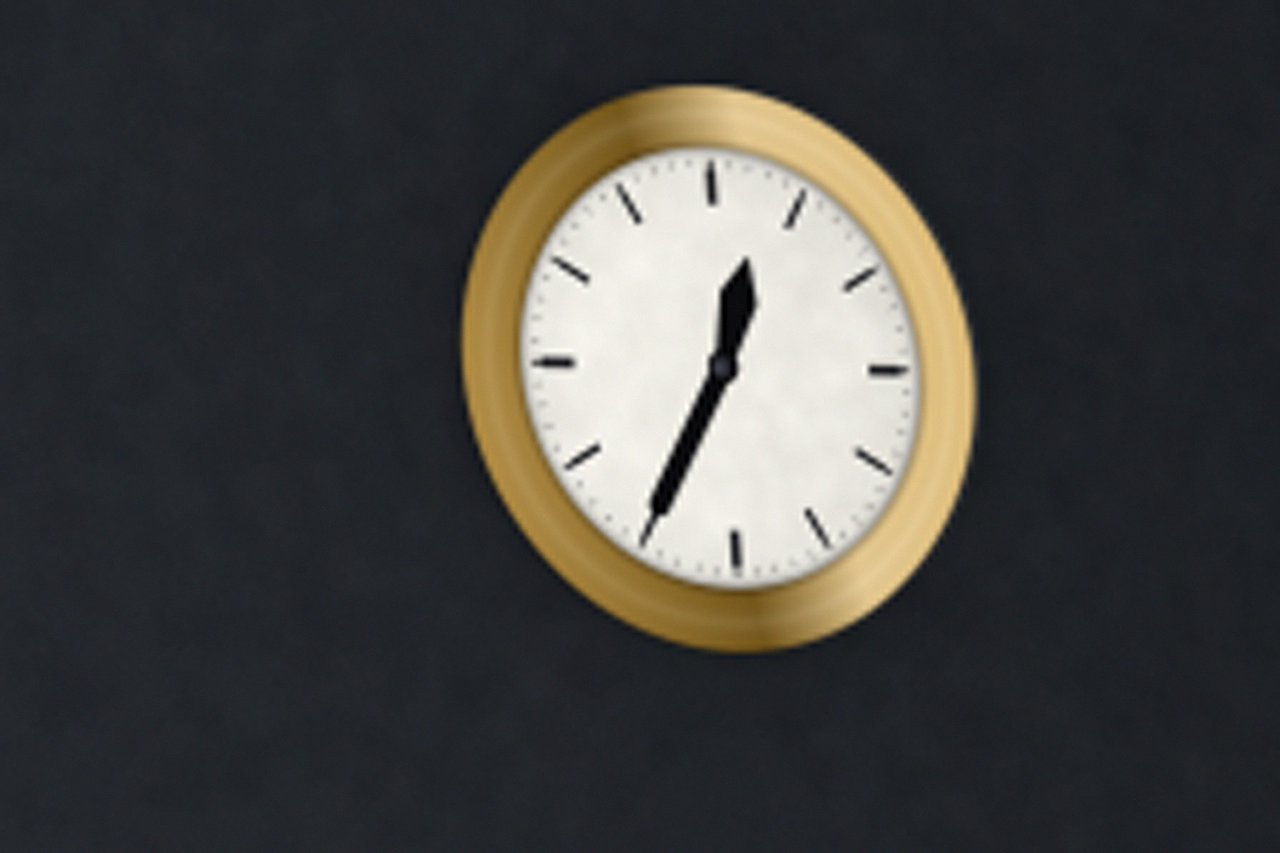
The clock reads 12,35
